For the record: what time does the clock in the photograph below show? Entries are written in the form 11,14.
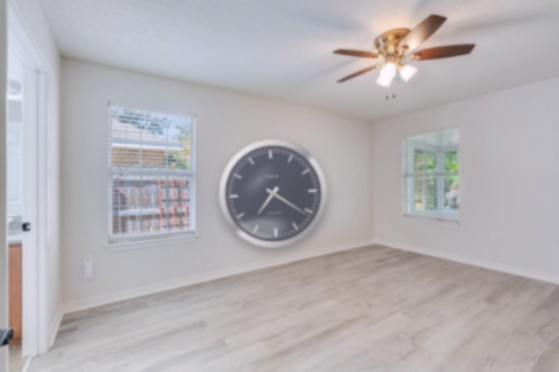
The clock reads 7,21
